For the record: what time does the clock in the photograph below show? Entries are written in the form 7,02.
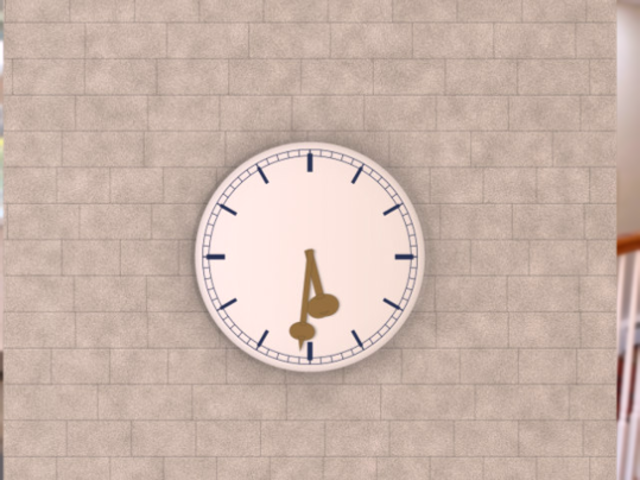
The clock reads 5,31
